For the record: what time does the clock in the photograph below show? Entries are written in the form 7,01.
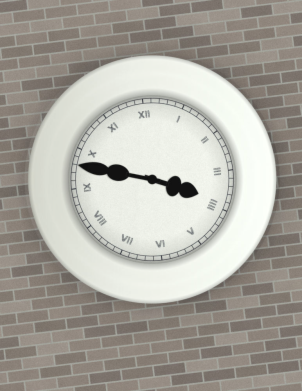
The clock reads 3,48
